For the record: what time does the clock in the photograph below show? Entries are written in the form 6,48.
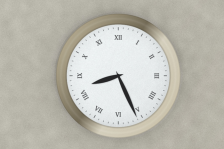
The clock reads 8,26
